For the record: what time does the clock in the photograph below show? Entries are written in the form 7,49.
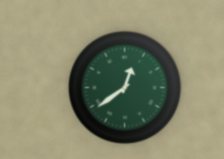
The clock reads 12,39
